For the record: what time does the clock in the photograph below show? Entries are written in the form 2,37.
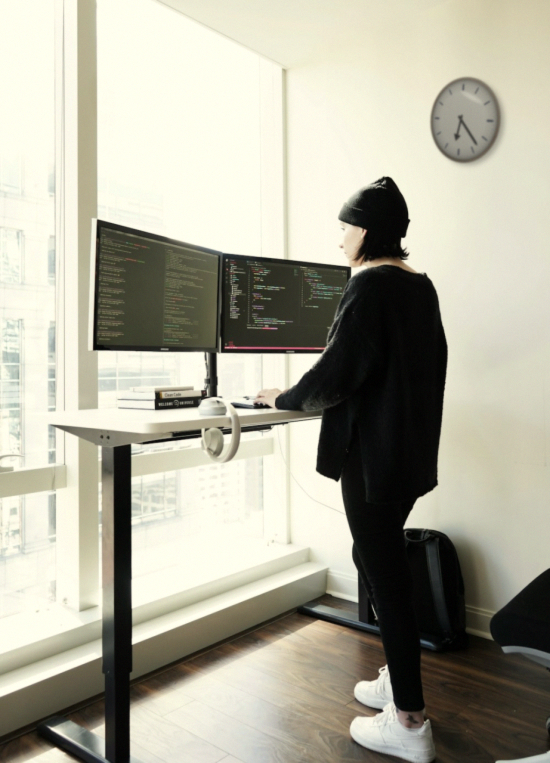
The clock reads 6,23
